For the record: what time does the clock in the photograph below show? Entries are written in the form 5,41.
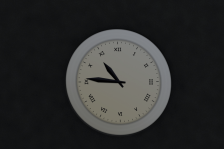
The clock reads 10,46
